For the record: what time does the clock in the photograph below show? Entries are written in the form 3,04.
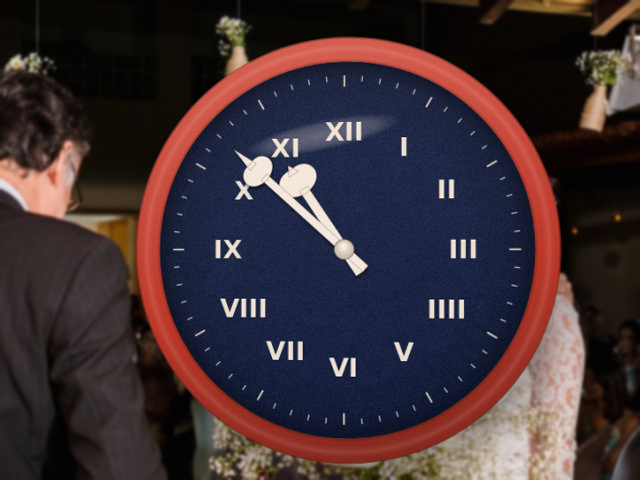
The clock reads 10,52
